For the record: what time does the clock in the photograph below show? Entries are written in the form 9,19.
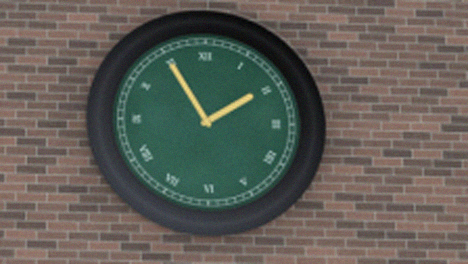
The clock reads 1,55
